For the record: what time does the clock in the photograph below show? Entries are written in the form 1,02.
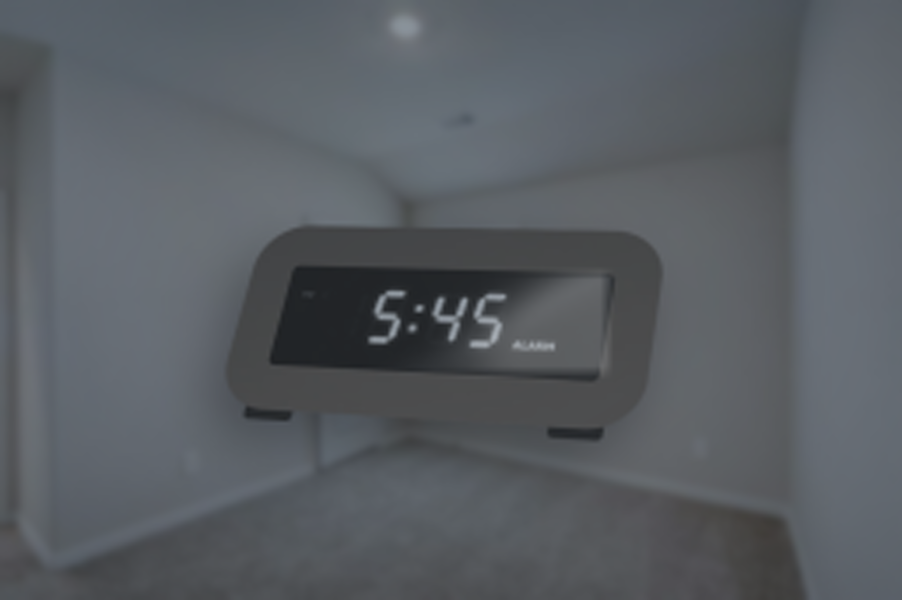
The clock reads 5,45
